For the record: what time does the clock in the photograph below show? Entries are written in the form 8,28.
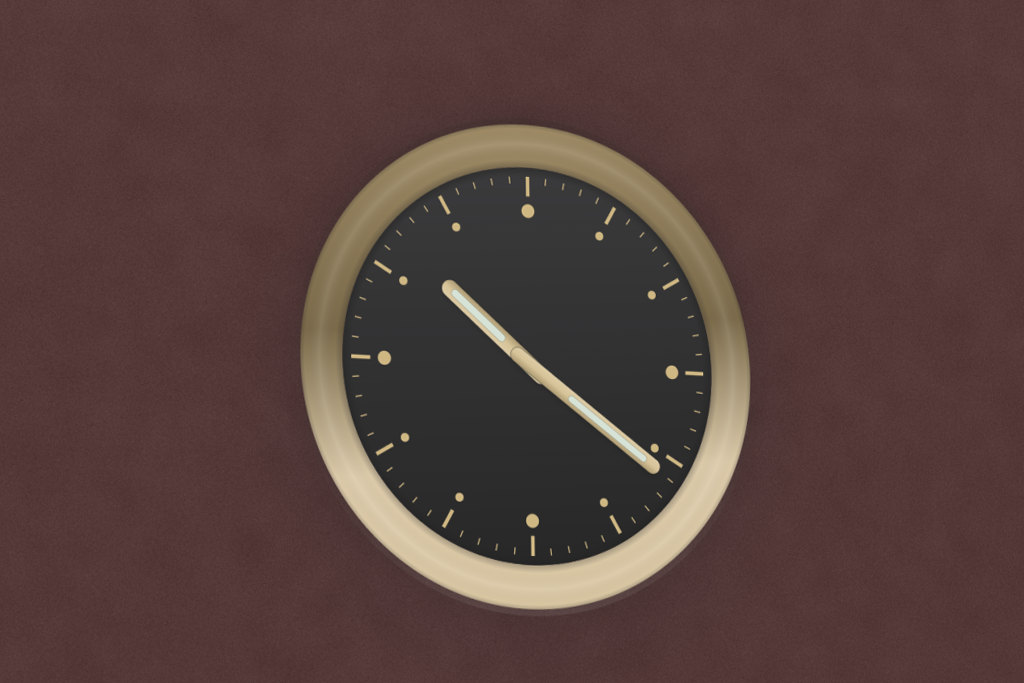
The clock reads 10,21
